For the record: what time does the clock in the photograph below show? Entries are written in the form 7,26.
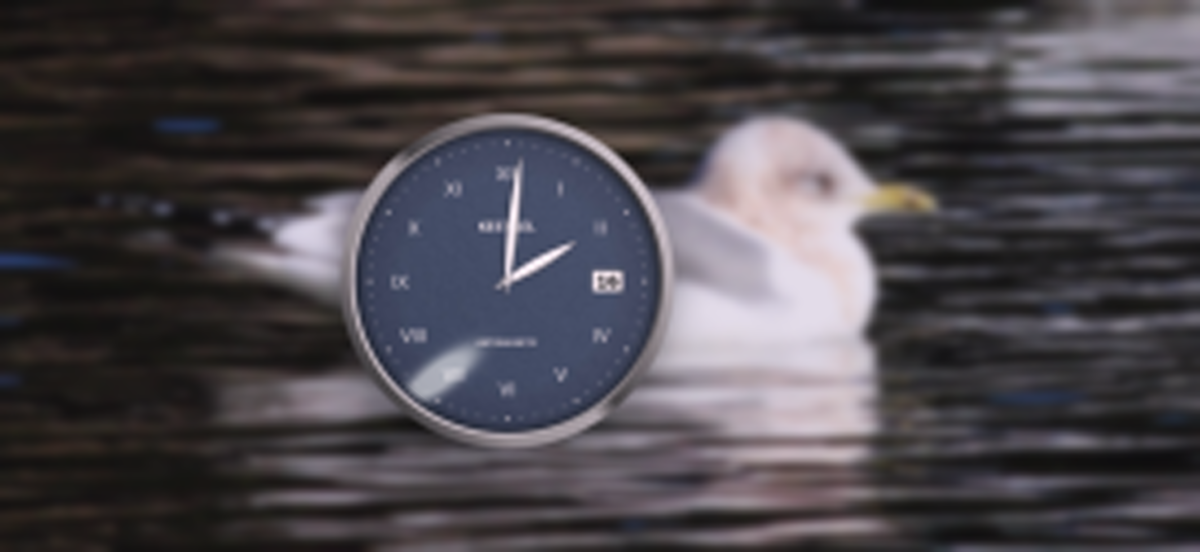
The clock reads 2,01
